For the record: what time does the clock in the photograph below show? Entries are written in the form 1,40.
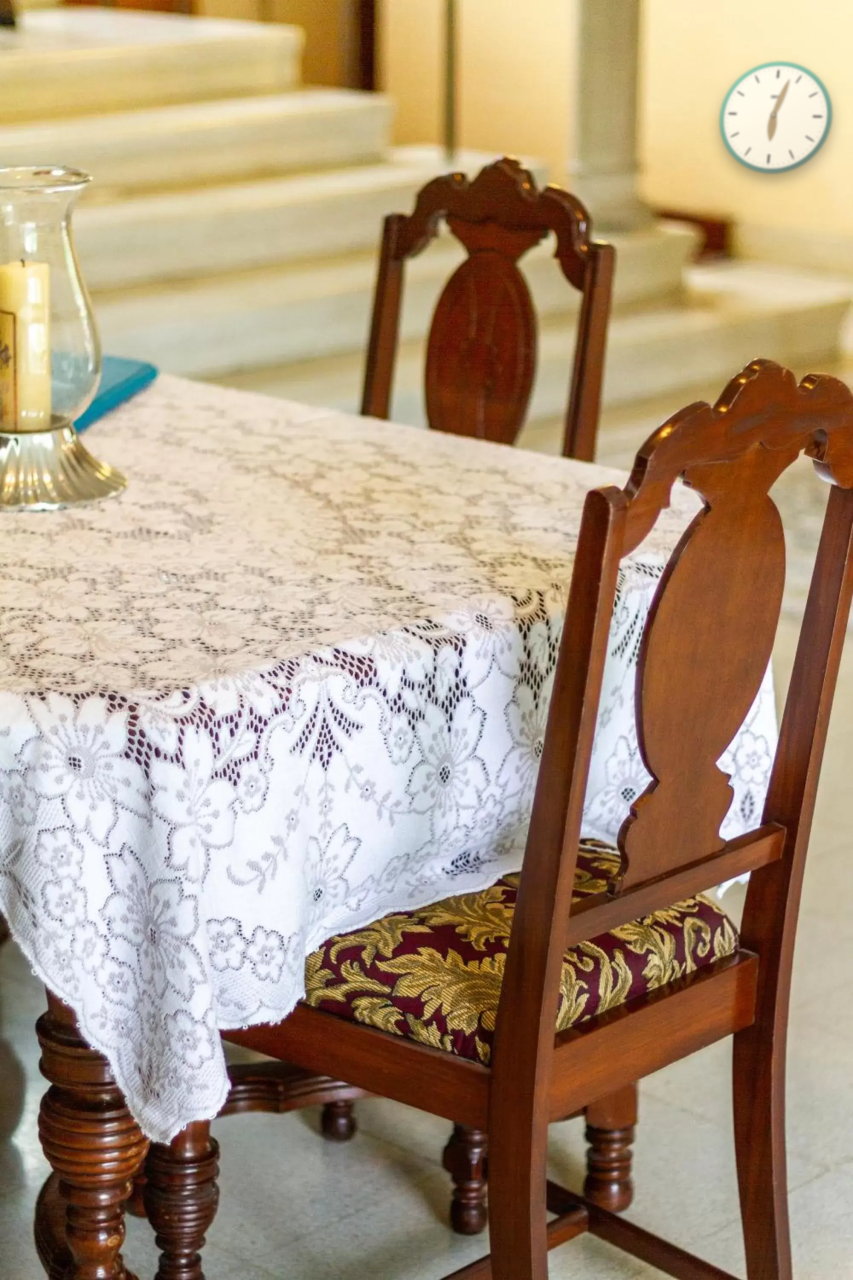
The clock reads 6,03
